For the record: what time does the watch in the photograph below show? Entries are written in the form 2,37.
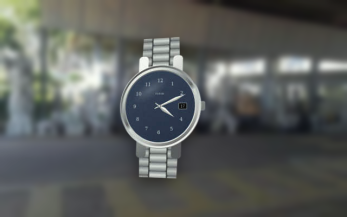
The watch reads 4,11
